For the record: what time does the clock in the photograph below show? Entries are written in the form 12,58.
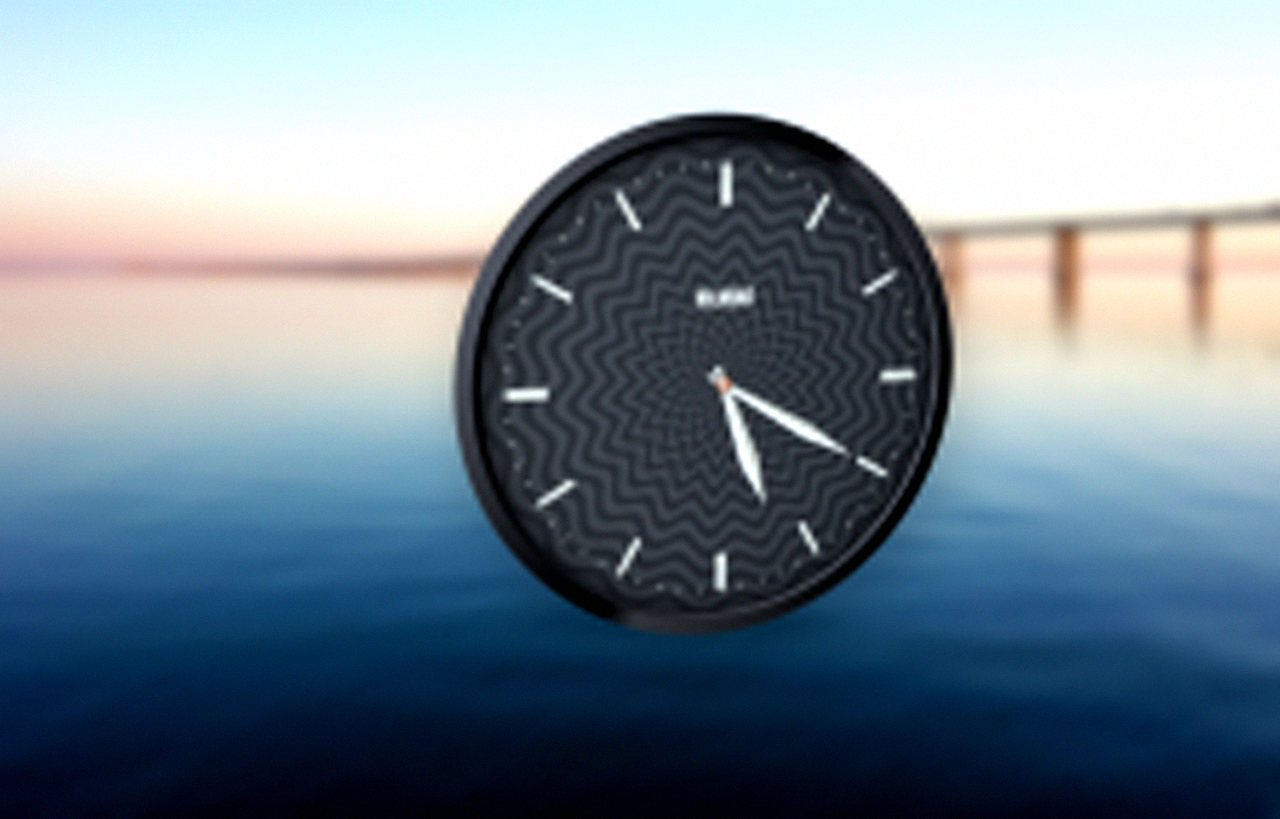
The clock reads 5,20
